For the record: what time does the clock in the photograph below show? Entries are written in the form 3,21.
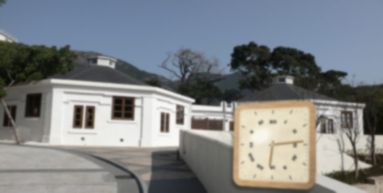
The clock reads 6,14
